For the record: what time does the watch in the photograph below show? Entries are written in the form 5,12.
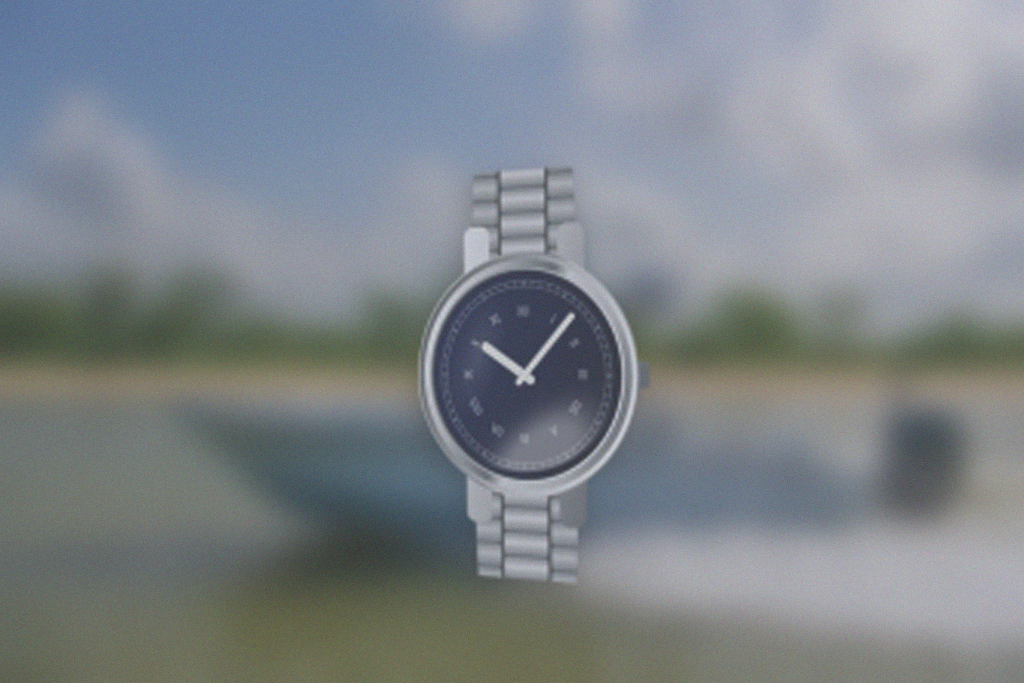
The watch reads 10,07
